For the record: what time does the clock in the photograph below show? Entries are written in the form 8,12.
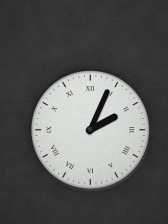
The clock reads 2,04
